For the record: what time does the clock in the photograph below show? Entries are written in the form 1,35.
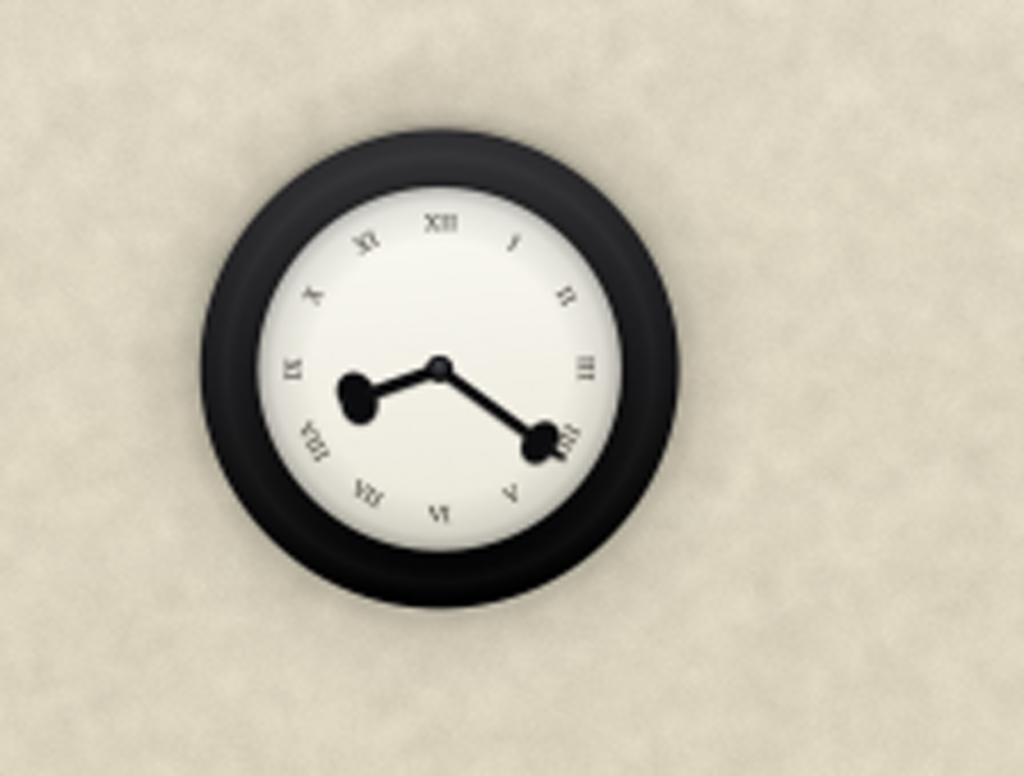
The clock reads 8,21
